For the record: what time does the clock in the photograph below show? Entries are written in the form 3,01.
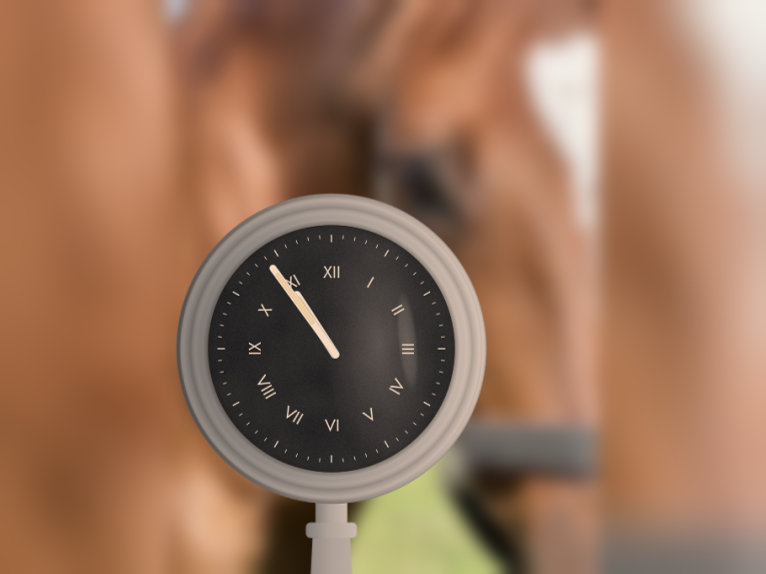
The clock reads 10,54
